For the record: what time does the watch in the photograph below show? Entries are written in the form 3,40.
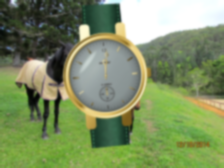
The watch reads 12,01
